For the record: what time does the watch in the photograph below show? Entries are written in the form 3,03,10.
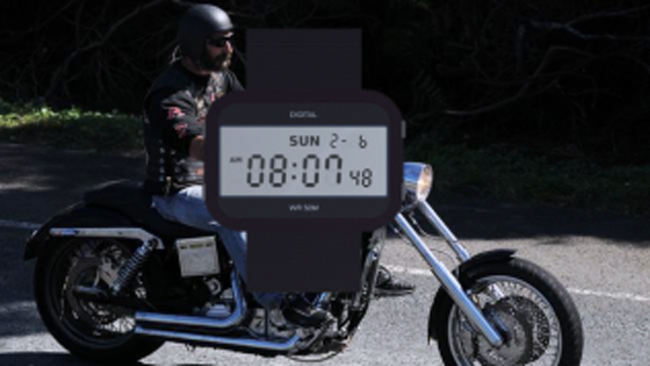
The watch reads 8,07,48
